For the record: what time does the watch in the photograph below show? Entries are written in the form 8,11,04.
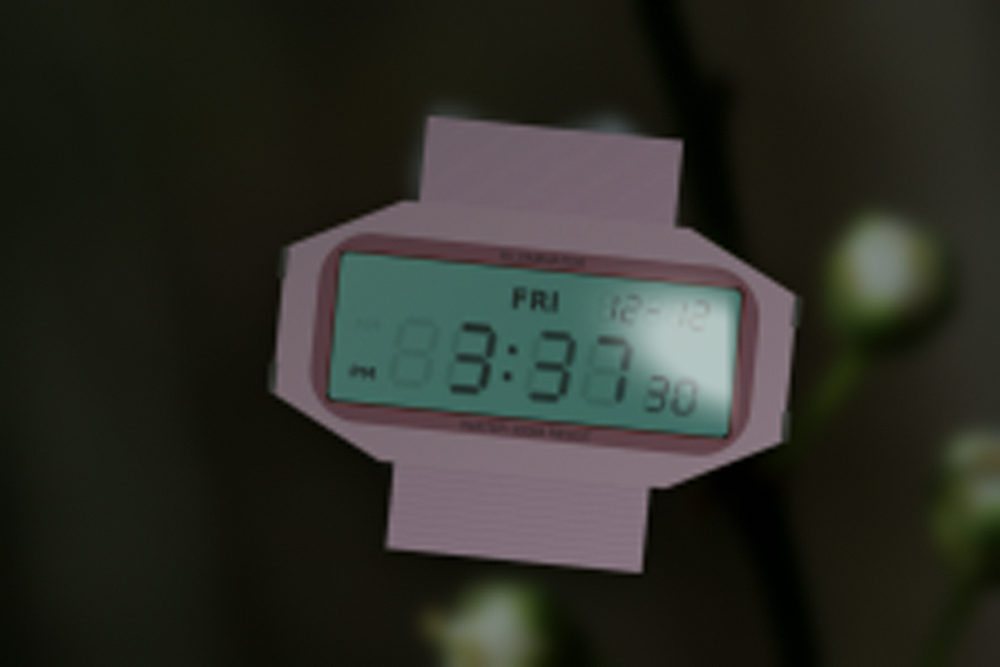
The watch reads 3,37,30
